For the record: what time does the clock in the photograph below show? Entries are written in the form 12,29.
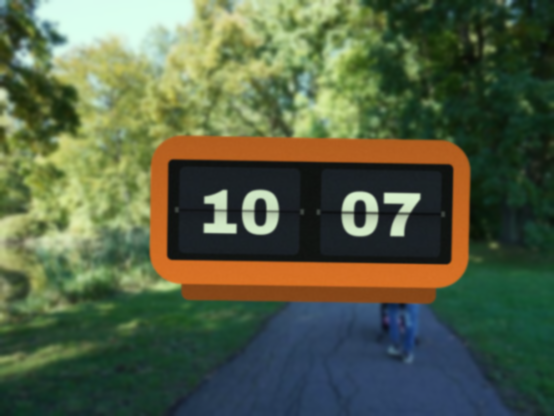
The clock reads 10,07
